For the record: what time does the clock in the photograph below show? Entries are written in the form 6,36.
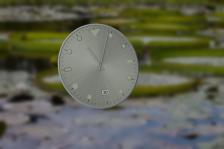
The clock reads 11,04
